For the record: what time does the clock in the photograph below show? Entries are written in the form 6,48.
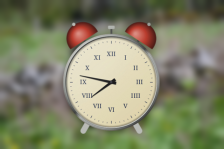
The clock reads 7,47
